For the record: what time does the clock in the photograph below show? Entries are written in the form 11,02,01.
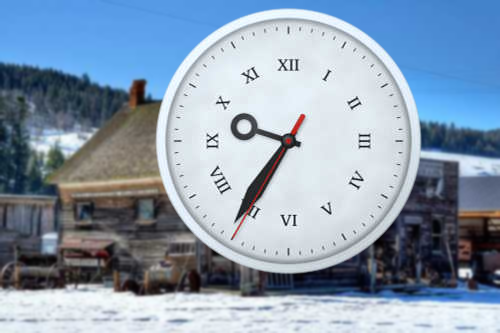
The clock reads 9,35,35
